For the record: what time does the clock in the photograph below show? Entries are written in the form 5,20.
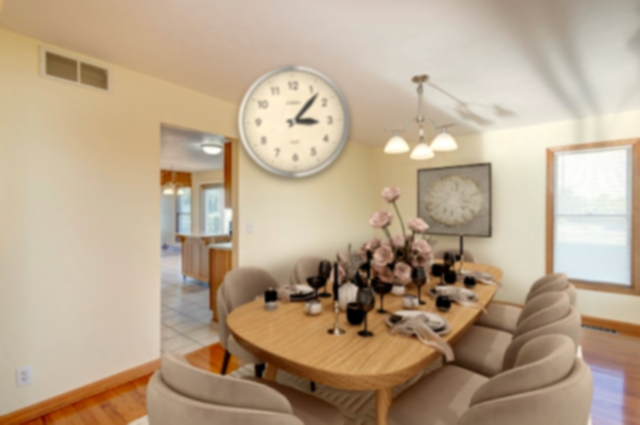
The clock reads 3,07
